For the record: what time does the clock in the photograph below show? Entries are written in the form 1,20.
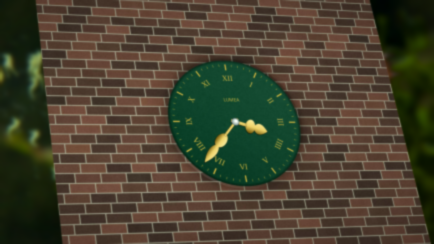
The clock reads 3,37
